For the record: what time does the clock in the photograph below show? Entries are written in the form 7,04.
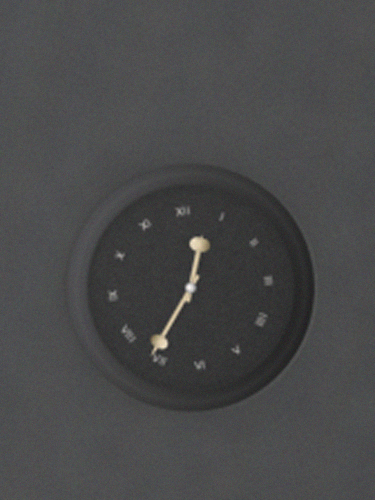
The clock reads 12,36
